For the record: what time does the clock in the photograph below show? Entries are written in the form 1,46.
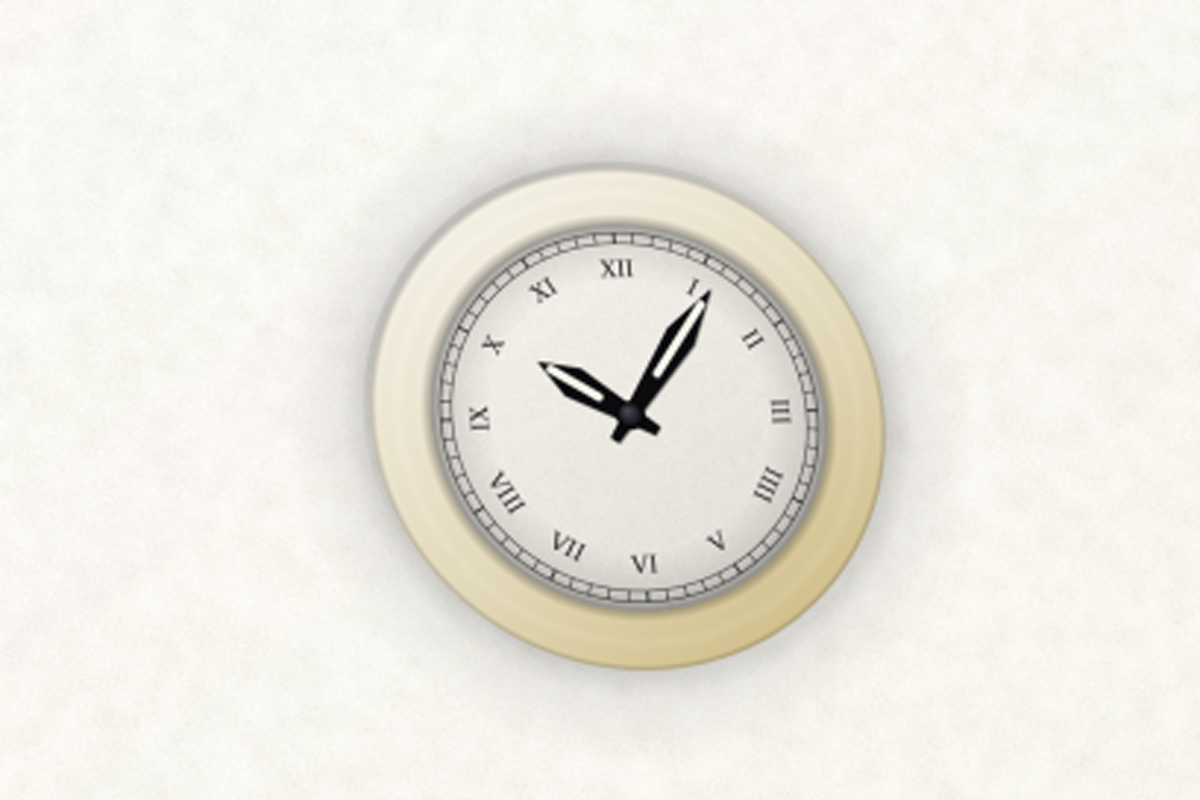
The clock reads 10,06
